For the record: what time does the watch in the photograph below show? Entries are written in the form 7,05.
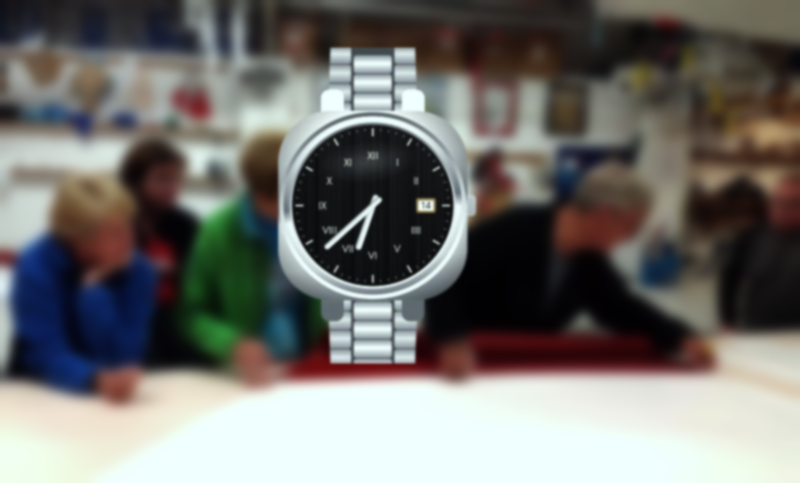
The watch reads 6,38
